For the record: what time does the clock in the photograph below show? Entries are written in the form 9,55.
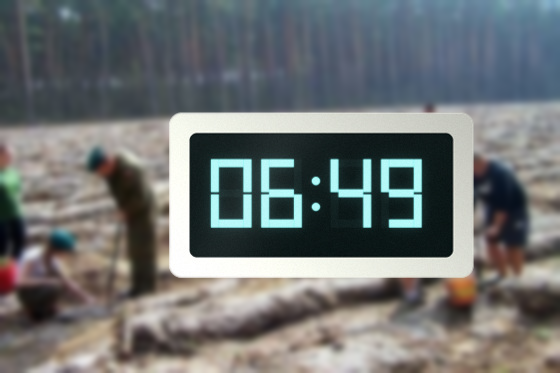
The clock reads 6,49
